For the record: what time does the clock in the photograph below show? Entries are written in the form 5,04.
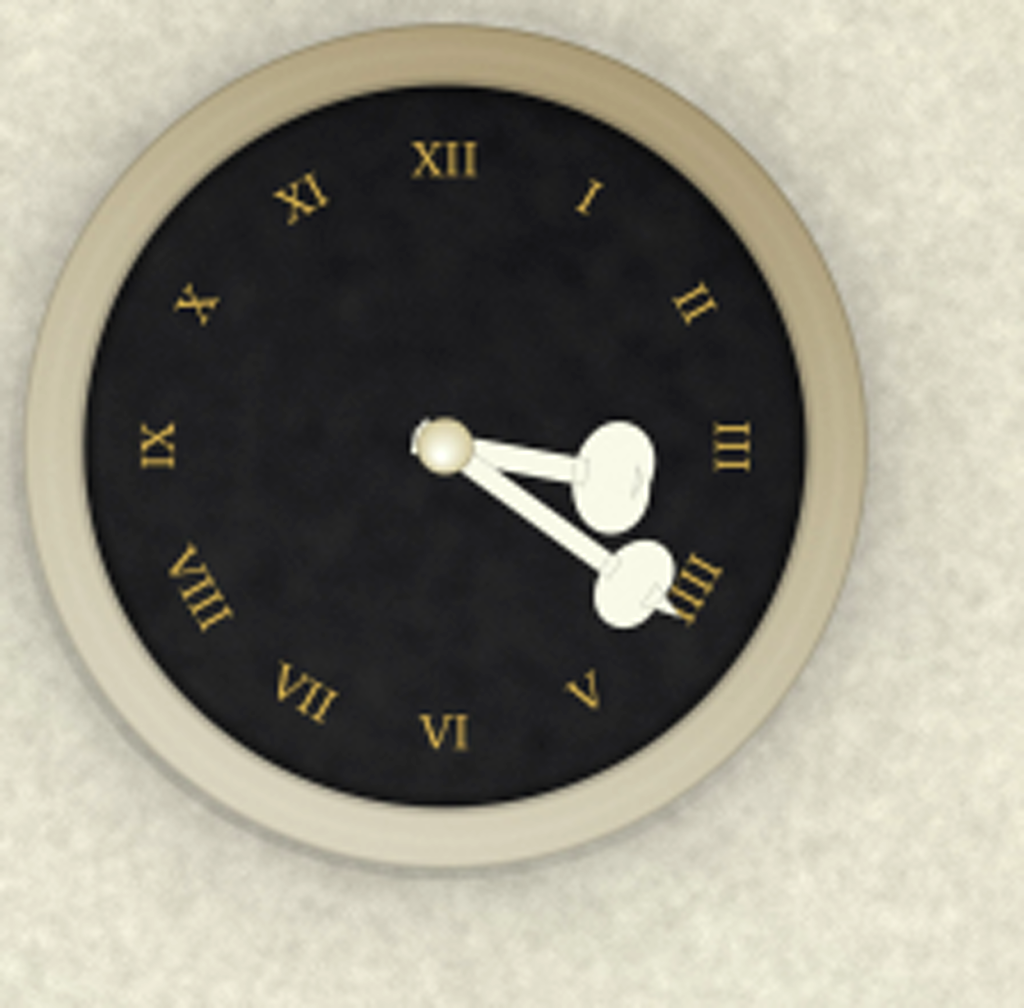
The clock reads 3,21
